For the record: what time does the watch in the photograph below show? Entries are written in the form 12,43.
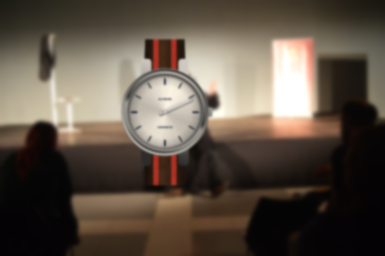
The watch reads 2,11
